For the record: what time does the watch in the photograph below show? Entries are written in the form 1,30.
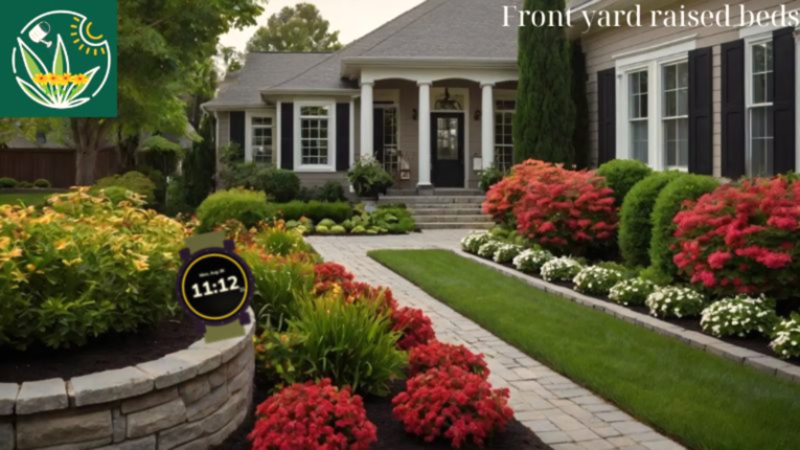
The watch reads 11,12
